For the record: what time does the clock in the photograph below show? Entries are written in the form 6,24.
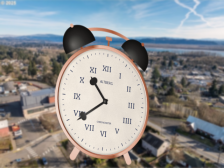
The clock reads 10,39
